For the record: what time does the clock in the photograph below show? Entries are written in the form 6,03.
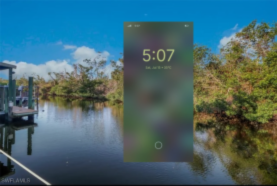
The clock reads 5,07
